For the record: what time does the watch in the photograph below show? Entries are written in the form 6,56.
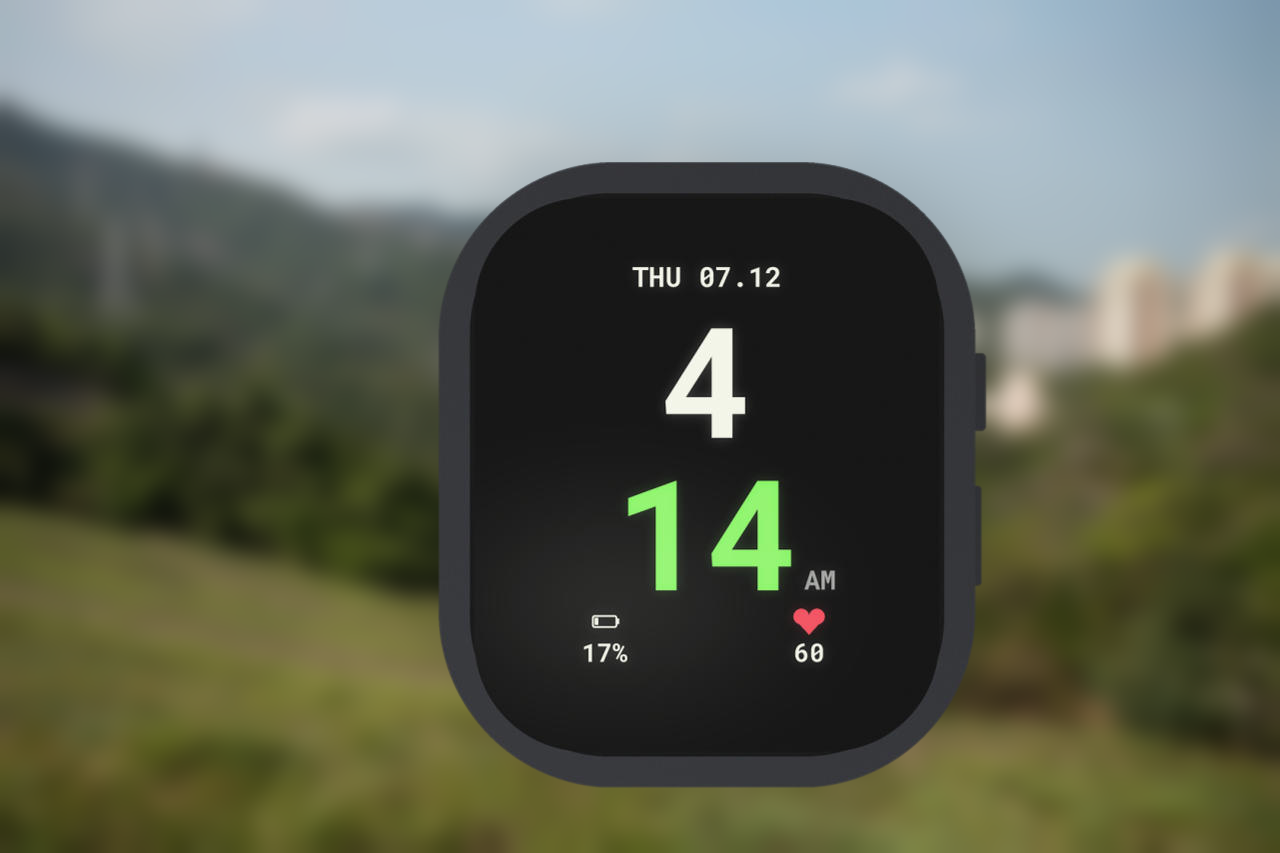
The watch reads 4,14
